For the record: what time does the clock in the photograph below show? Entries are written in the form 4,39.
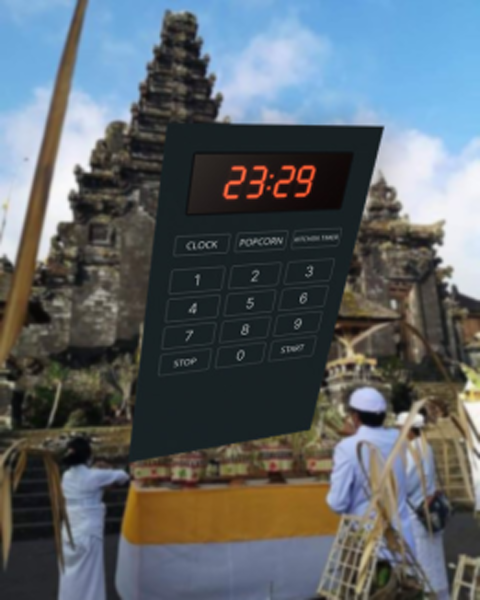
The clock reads 23,29
